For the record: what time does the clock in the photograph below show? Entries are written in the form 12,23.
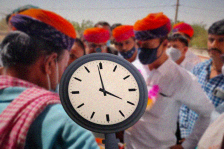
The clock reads 3,59
